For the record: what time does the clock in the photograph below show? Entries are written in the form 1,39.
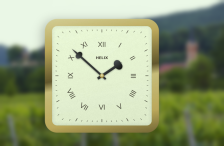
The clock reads 1,52
